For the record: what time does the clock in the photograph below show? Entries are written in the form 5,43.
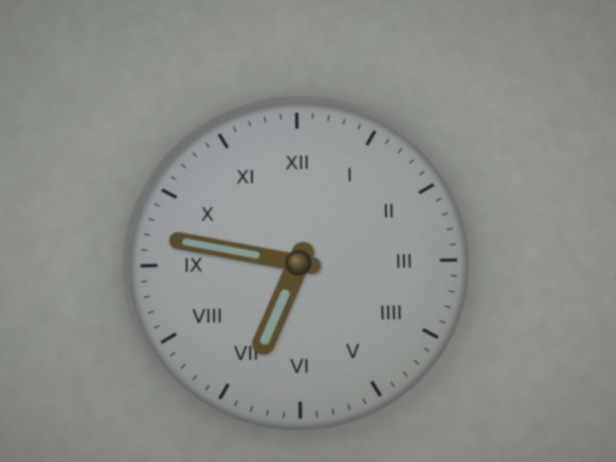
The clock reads 6,47
